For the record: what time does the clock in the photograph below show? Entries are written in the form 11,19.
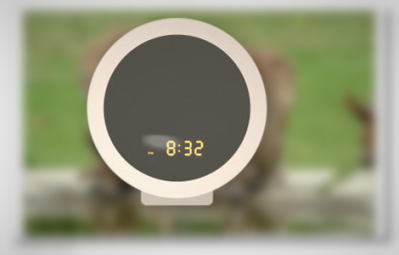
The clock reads 8,32
